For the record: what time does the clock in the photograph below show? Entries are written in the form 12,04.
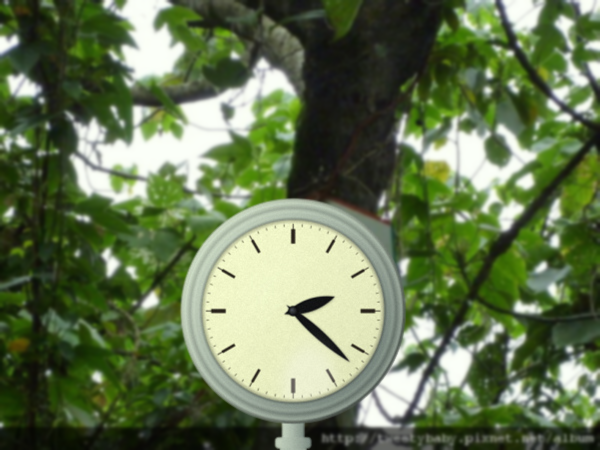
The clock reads 2,22
